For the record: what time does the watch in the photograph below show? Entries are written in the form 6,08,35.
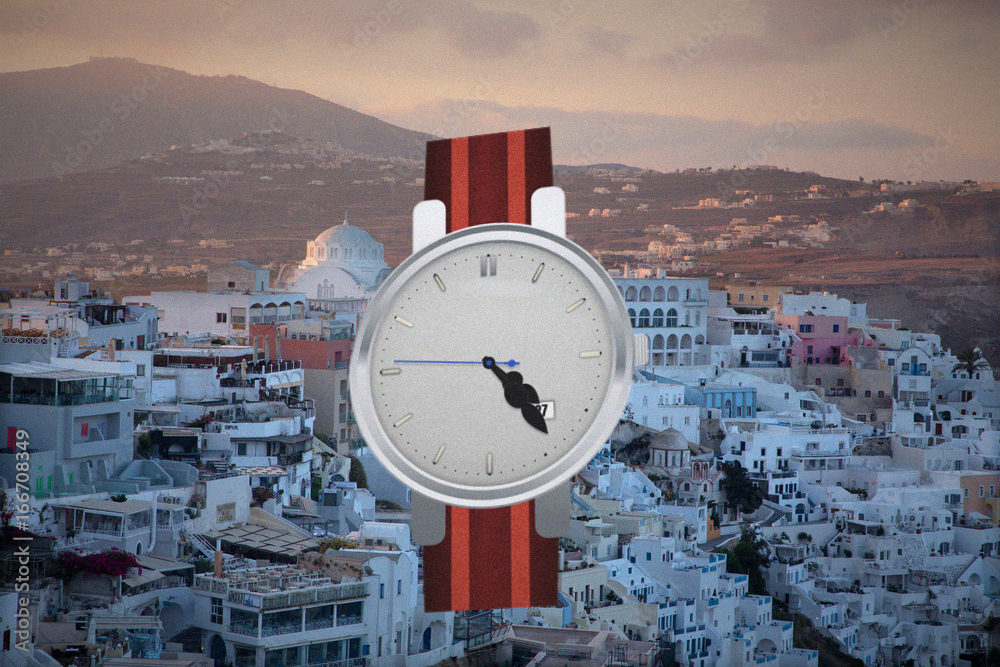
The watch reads 4,23,46
